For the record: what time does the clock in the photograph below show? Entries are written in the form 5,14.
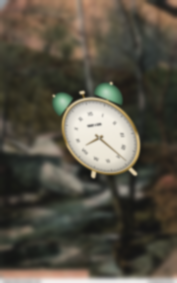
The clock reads 8,24
